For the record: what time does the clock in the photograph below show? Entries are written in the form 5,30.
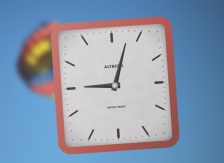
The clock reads 9,03
